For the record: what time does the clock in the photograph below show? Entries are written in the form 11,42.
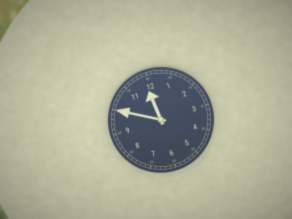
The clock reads 11,50
